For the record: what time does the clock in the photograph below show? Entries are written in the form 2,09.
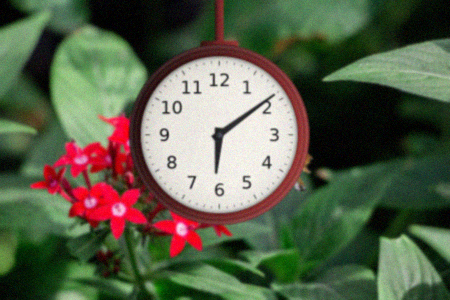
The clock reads 6,09
